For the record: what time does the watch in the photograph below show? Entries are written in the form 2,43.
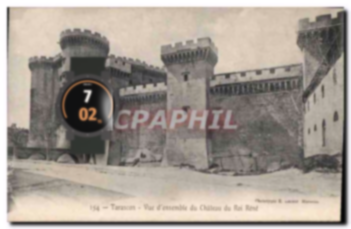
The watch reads 7,02
